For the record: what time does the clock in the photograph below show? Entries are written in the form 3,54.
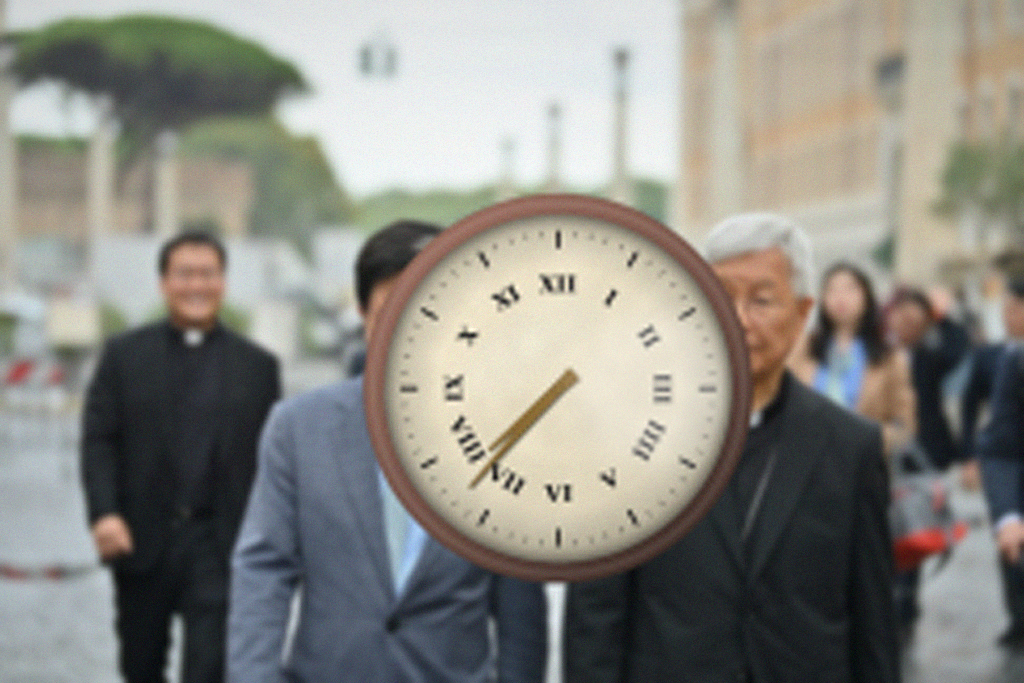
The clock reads 7,37
